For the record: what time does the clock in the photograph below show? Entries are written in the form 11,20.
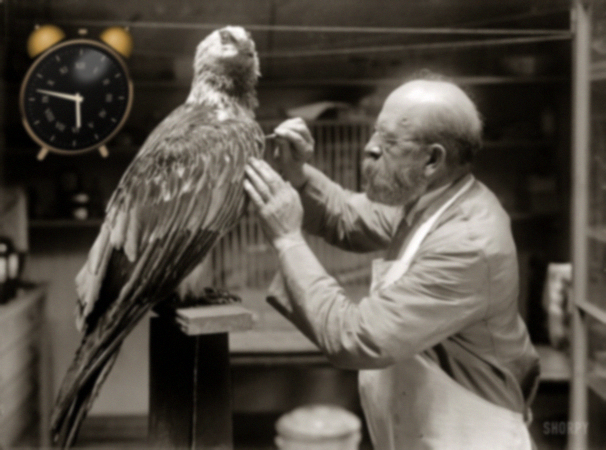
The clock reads 5,47
